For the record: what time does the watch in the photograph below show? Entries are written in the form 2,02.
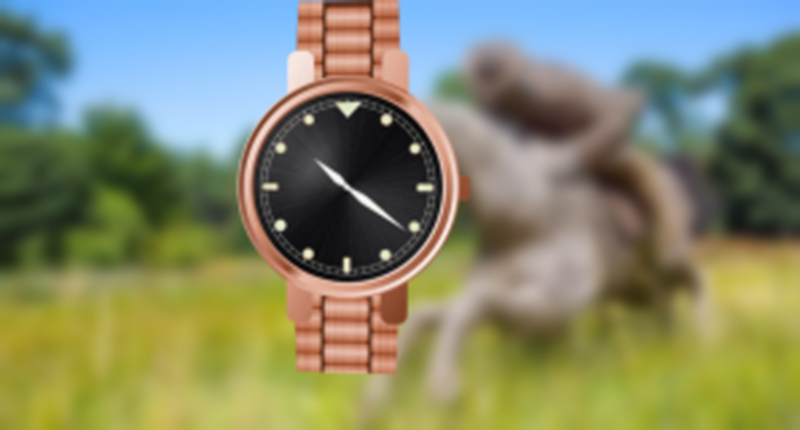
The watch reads 10,21
